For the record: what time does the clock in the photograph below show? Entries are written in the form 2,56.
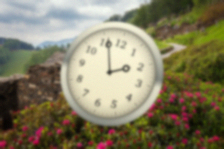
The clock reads 1,56
